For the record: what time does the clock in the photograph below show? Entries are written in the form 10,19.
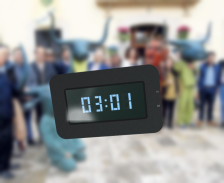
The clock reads 3,01
